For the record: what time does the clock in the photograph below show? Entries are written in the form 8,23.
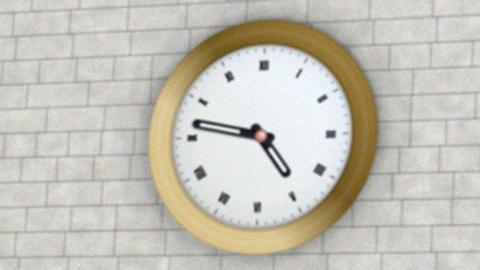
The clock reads 4,47
